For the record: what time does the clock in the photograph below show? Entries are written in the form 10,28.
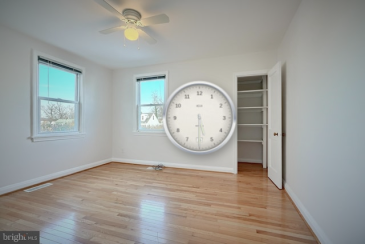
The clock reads 5,30
